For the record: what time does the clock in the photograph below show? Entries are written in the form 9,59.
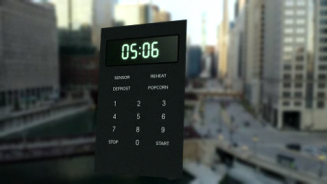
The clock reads 5,06
